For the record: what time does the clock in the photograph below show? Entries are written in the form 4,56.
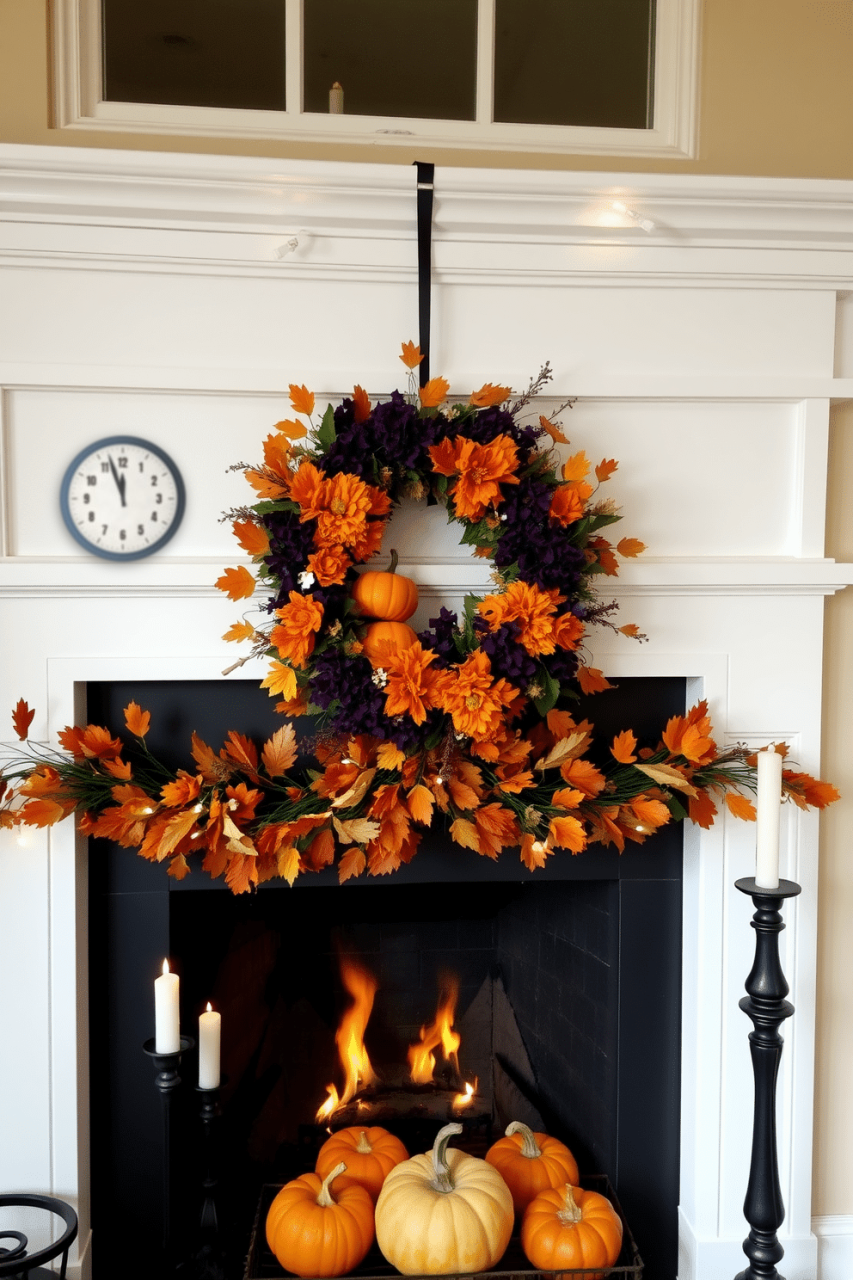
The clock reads 11,57
